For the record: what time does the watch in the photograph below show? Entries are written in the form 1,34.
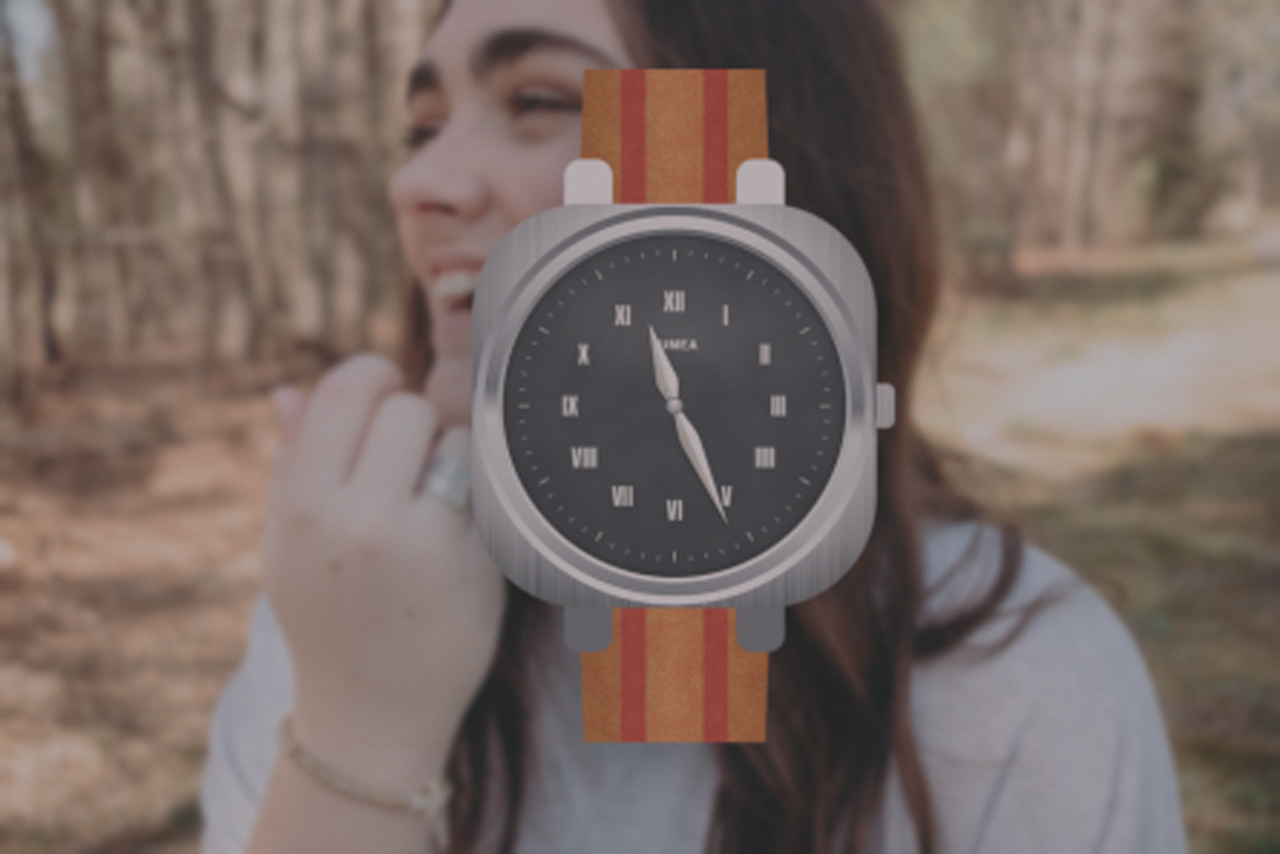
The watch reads 11,26
